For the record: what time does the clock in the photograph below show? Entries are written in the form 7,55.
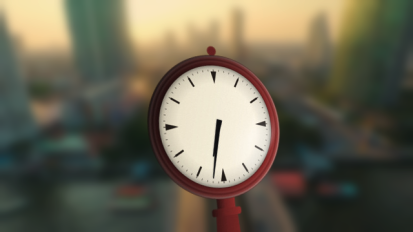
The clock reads 6,32
